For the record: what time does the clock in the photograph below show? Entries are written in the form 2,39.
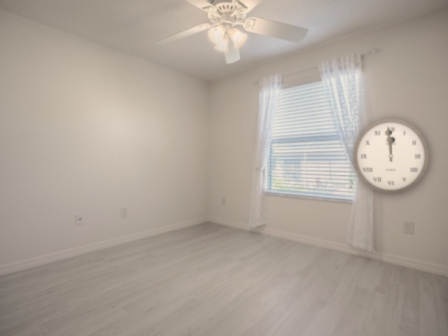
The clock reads 11,59
